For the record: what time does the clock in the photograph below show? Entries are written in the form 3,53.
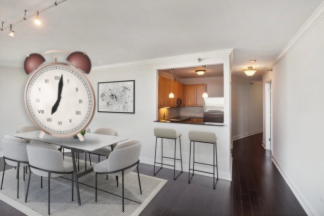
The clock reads 7,02
